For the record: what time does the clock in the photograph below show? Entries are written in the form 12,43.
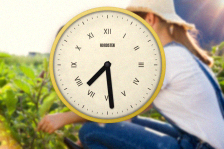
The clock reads 7,29
